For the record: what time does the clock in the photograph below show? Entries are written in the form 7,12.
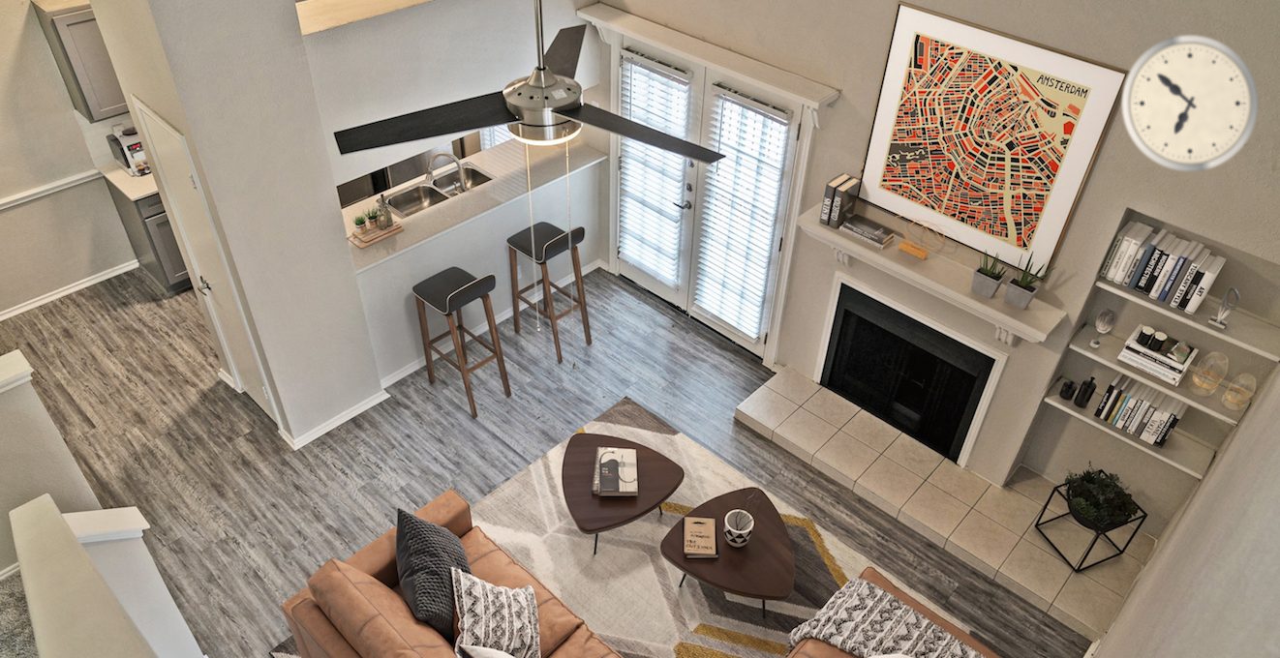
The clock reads 6,52
